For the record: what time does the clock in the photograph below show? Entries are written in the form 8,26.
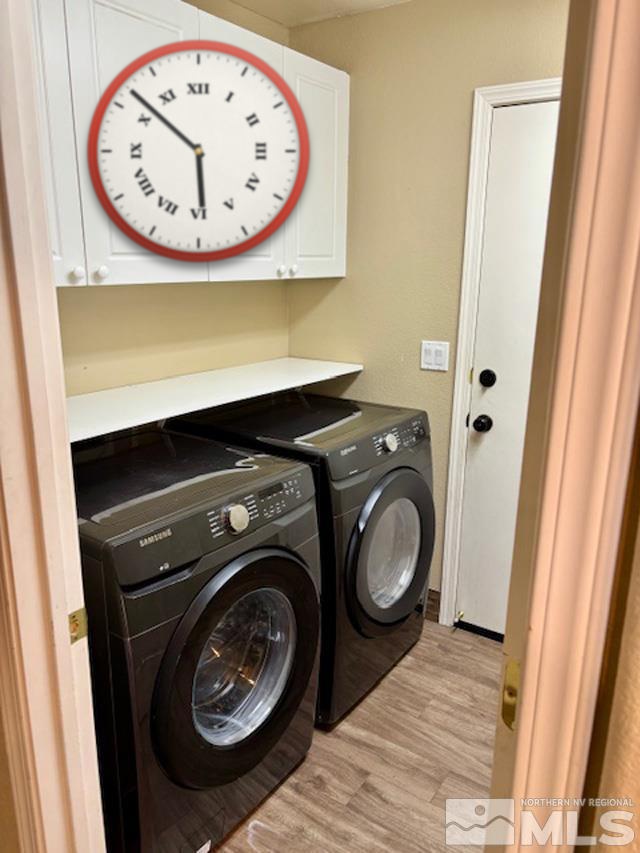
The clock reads 5,52
